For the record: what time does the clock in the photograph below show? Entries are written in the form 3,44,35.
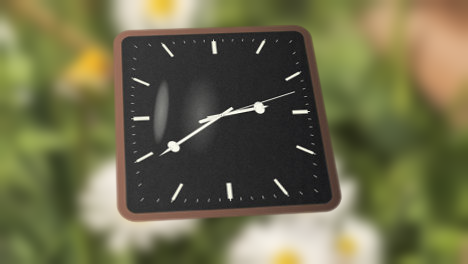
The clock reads 2,39,12
